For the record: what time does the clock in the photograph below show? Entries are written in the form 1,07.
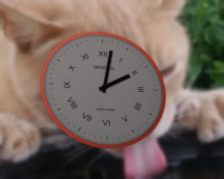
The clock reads 2,02
